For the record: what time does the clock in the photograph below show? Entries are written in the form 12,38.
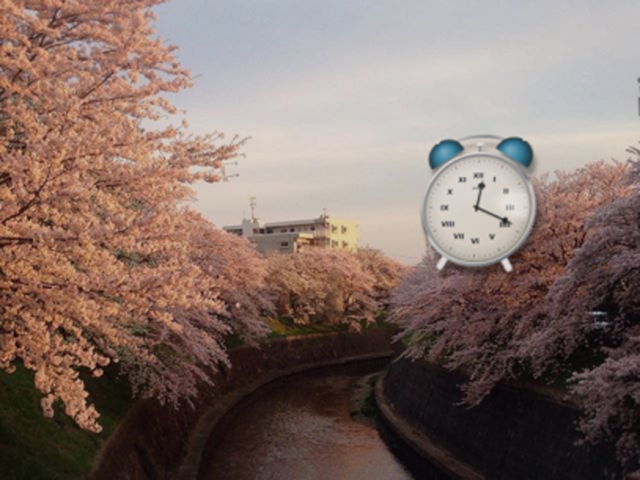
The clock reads 12,19
